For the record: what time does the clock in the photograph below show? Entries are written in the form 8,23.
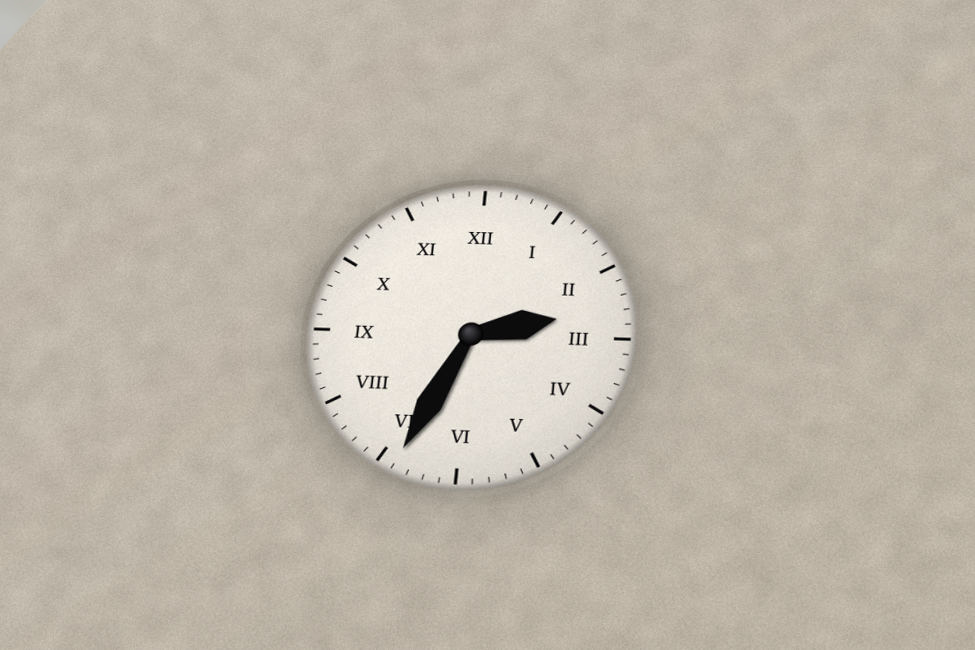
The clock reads 2,34
